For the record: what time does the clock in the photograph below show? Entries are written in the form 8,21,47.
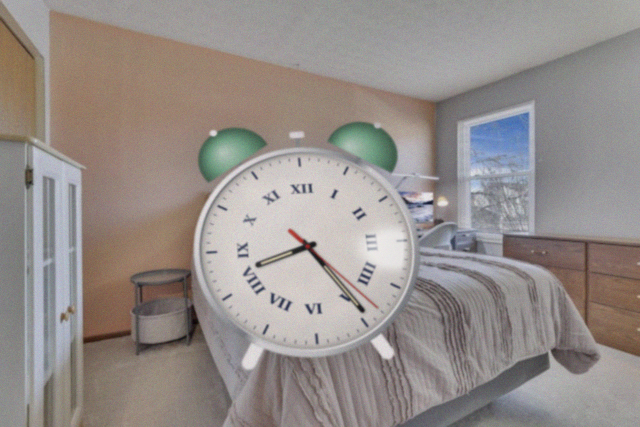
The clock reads 8,24,23
